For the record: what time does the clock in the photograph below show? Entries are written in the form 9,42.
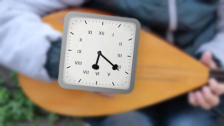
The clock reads 6,21
